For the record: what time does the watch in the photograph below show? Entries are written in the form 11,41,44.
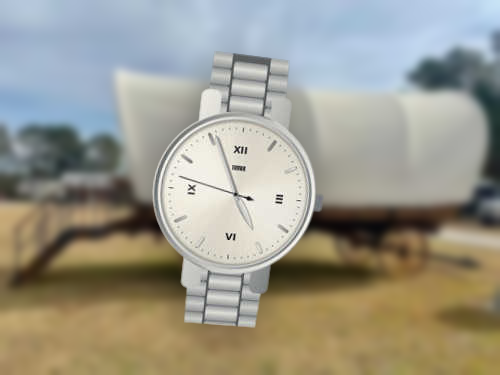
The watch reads 4,55,47
